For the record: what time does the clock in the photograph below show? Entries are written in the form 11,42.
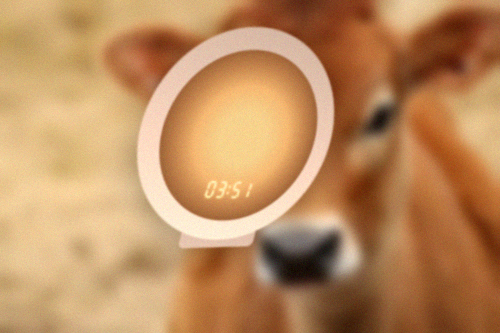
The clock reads 3,51
